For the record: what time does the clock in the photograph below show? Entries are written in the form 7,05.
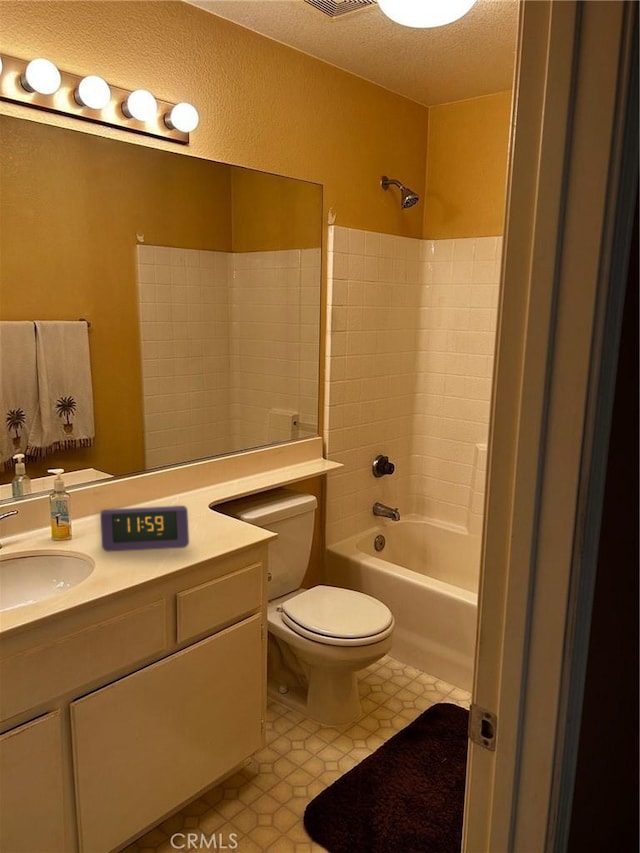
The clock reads 11,59
